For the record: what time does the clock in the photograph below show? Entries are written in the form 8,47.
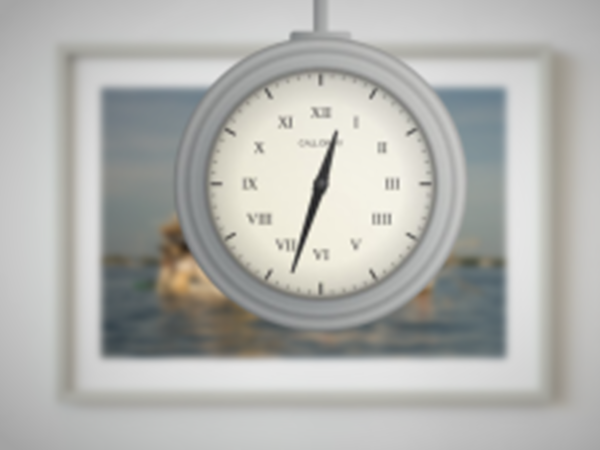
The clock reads 12,33
